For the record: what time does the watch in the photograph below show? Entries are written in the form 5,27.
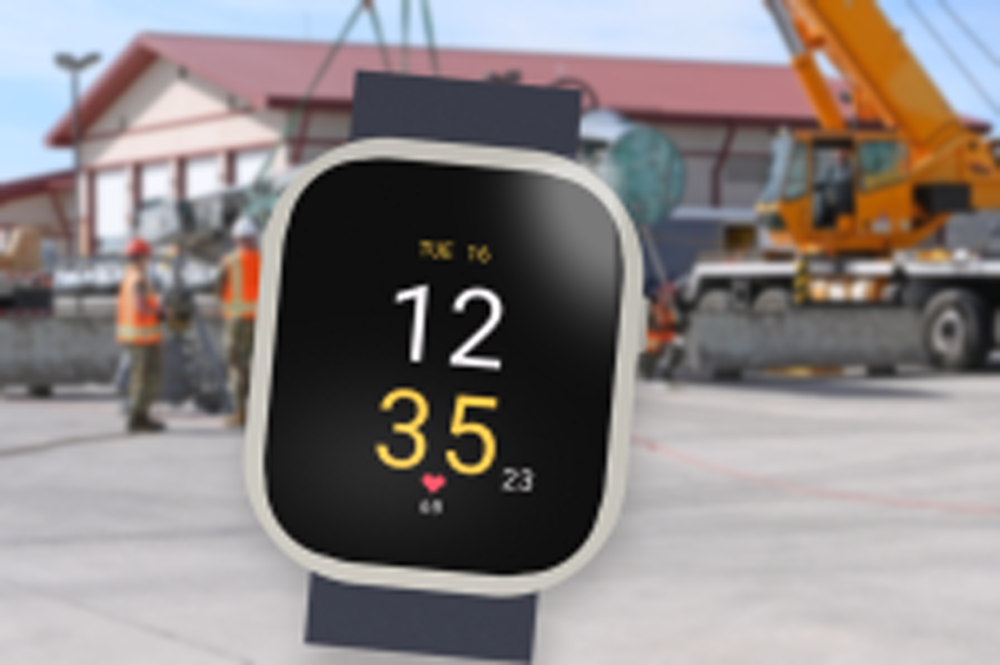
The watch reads 12,35
